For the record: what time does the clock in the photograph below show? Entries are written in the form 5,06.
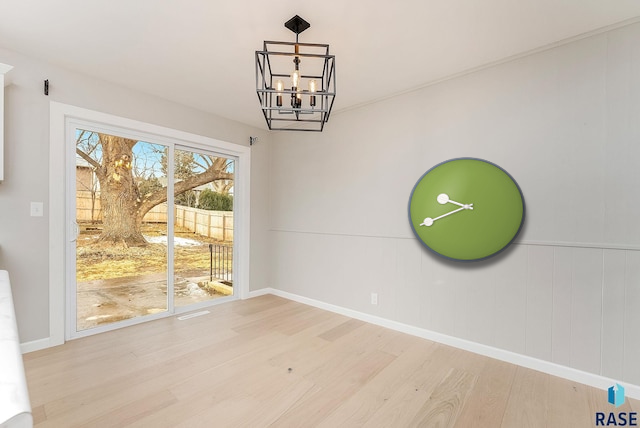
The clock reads 9,41
